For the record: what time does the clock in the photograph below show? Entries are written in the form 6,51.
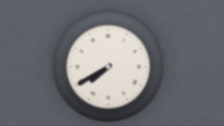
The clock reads 7,40
